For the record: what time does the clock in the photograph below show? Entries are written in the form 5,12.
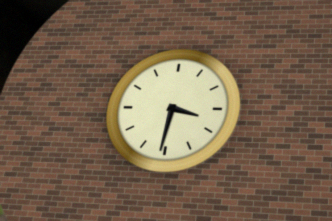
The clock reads 3,31
